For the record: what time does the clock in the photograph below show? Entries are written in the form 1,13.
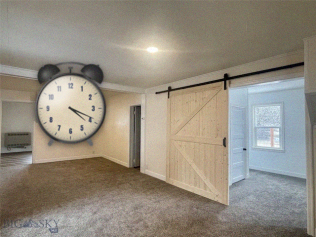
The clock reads 4,19
